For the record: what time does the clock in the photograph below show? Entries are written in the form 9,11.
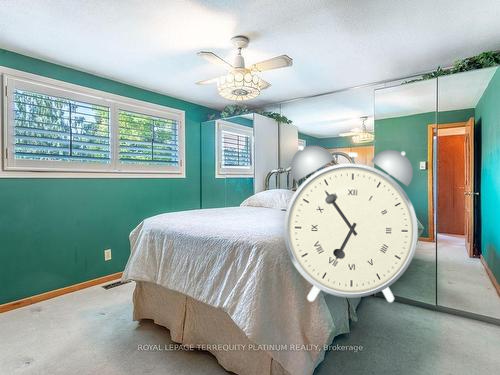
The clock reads 6,54
